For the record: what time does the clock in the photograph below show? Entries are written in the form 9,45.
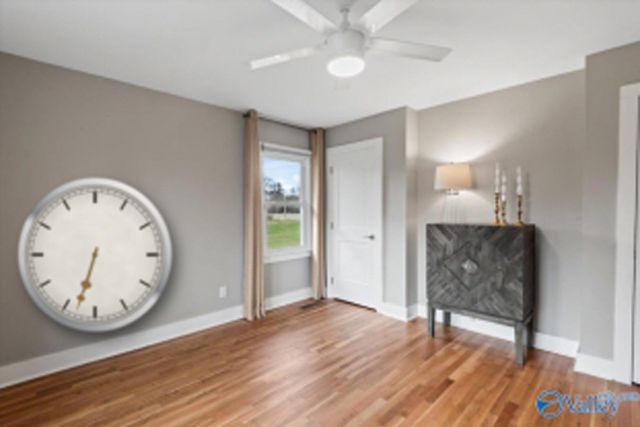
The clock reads 6,33
